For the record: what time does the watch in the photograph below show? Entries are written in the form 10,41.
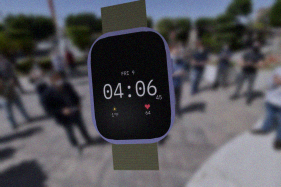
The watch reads 4,06
